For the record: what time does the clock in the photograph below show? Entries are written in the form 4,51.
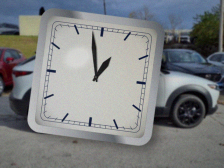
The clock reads 12,58
